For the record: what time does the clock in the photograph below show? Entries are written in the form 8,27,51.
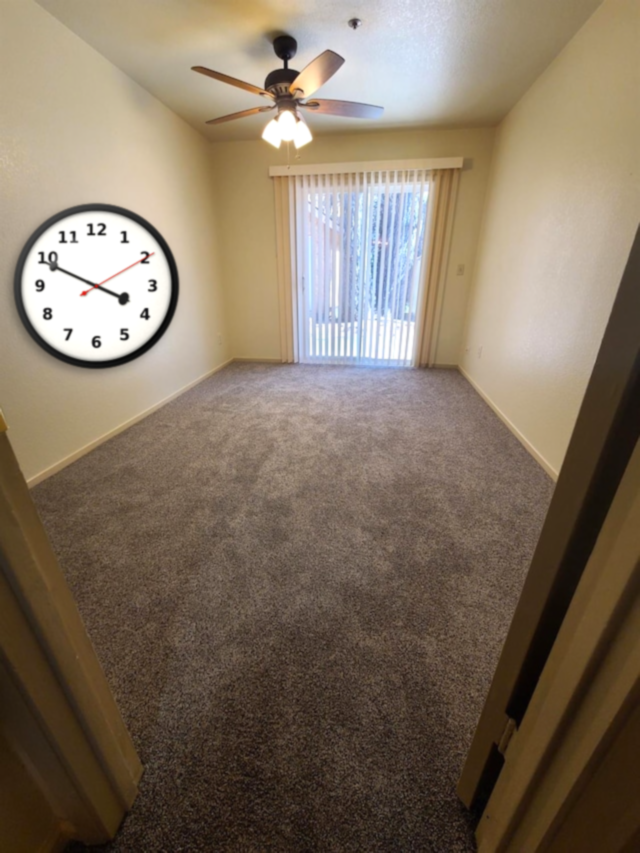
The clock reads 3,49,10
